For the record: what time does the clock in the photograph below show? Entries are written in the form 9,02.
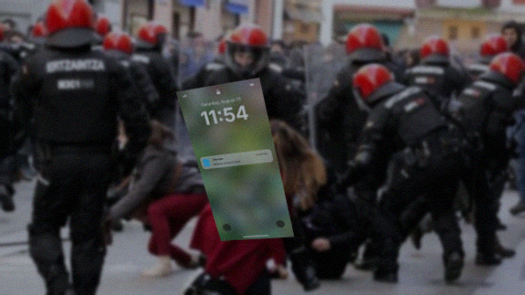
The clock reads 11,54
